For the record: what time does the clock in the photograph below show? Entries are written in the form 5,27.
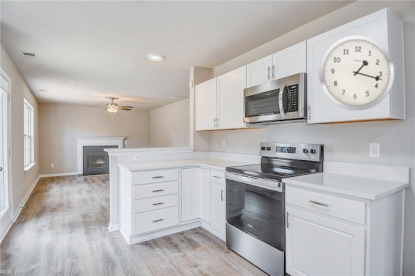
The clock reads 1,17
